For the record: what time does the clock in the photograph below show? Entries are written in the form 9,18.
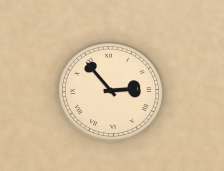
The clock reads 2,54
